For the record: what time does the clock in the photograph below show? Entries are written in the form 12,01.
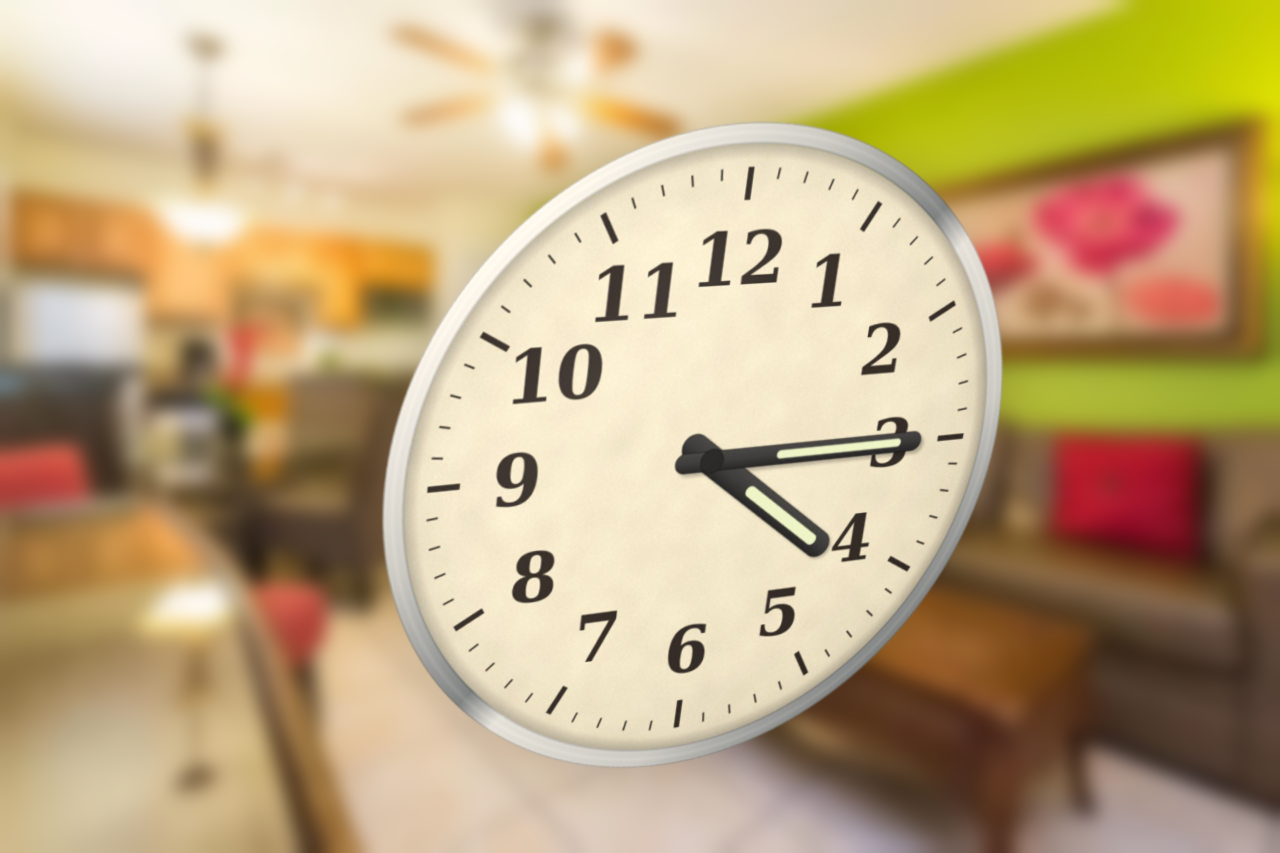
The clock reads 4,15
